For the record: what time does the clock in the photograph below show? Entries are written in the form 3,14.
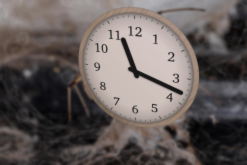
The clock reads 11,18
